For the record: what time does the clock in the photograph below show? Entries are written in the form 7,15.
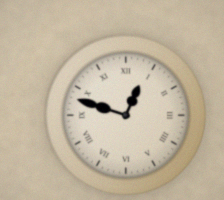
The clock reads 12,48
